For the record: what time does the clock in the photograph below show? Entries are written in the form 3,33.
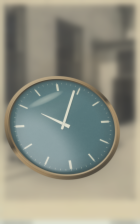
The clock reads 10,04
